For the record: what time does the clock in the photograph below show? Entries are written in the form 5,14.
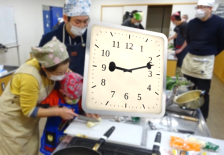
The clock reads 9,12
